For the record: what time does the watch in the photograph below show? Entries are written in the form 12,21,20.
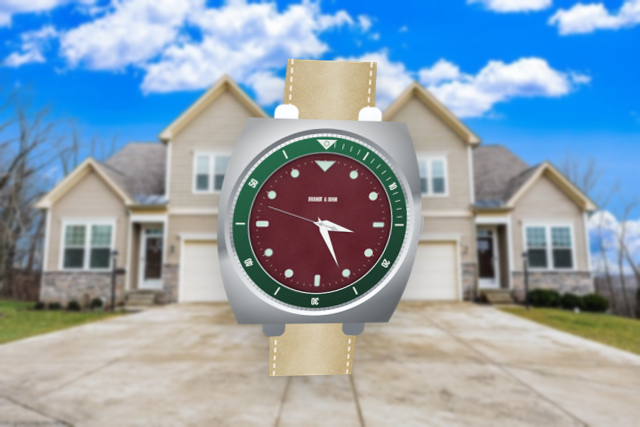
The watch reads 3,25,48
